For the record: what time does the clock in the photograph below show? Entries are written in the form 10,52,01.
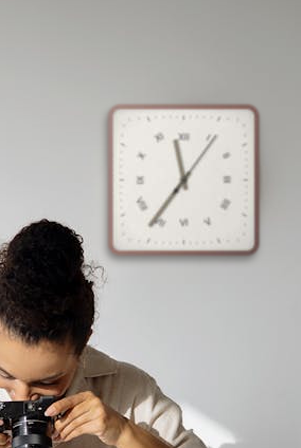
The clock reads 11,36,06
